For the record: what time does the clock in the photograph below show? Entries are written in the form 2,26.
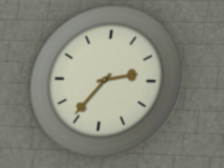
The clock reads 2,36
